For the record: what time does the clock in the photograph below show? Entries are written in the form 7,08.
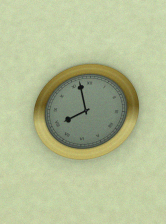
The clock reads 7,57
